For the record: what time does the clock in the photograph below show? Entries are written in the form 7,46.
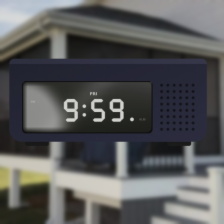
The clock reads 9,59
